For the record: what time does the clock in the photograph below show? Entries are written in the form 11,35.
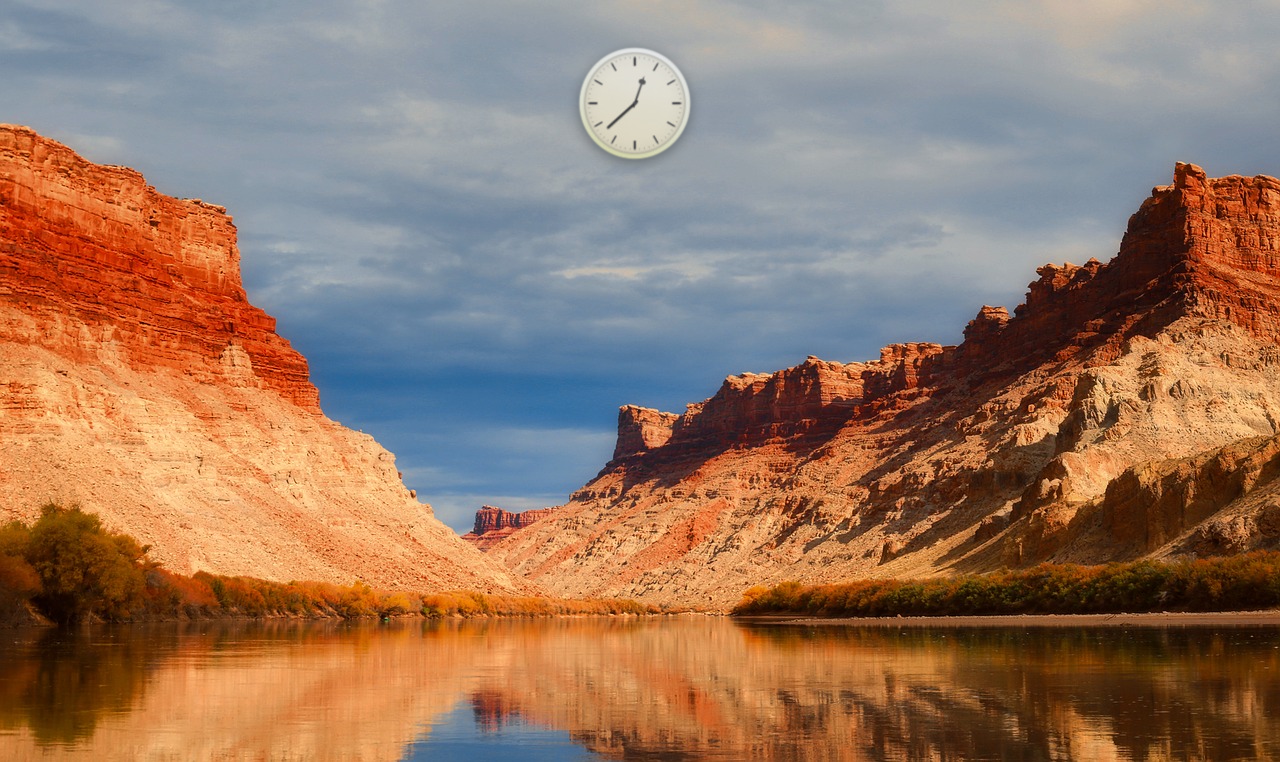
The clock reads 12,38
